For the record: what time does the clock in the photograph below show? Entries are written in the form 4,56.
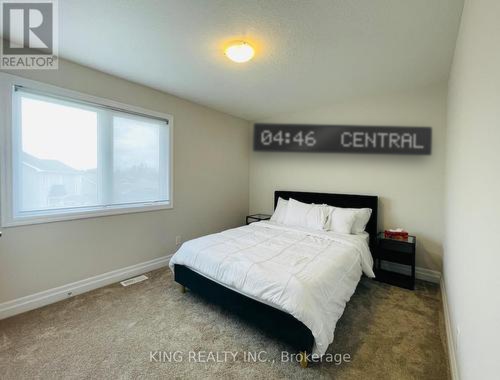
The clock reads 4,46
